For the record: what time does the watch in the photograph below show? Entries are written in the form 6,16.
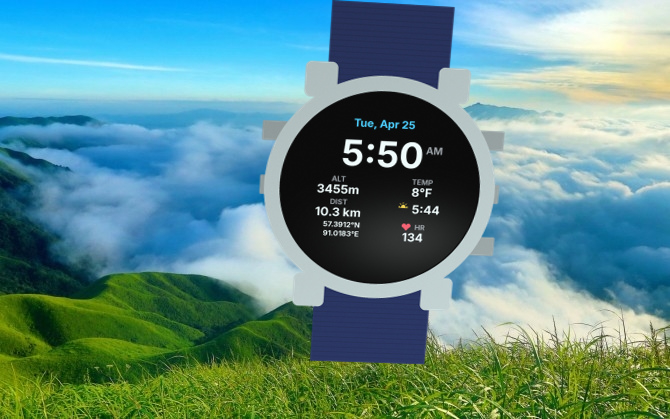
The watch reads 5,50
